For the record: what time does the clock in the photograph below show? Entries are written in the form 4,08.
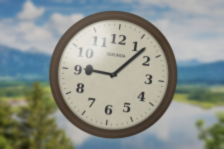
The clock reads 9,07
